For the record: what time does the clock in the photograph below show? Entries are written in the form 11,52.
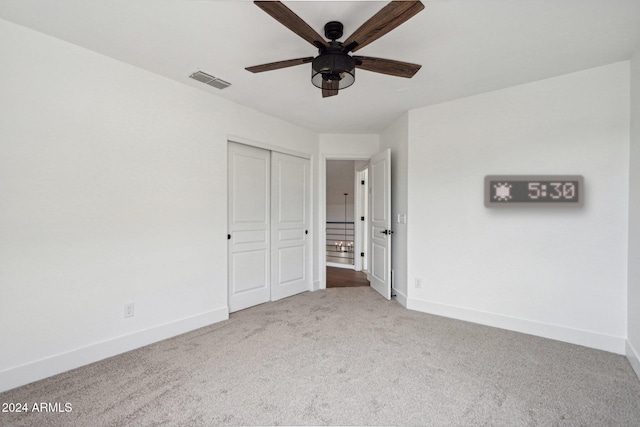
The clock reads 5,30
